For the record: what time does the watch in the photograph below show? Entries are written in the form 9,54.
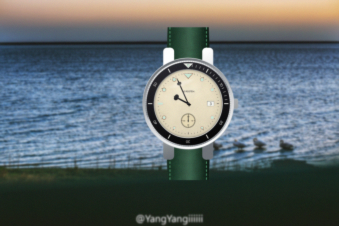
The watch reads 9,56
